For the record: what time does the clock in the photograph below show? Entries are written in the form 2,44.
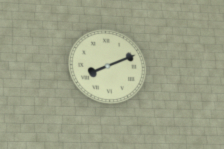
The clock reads 8,11
